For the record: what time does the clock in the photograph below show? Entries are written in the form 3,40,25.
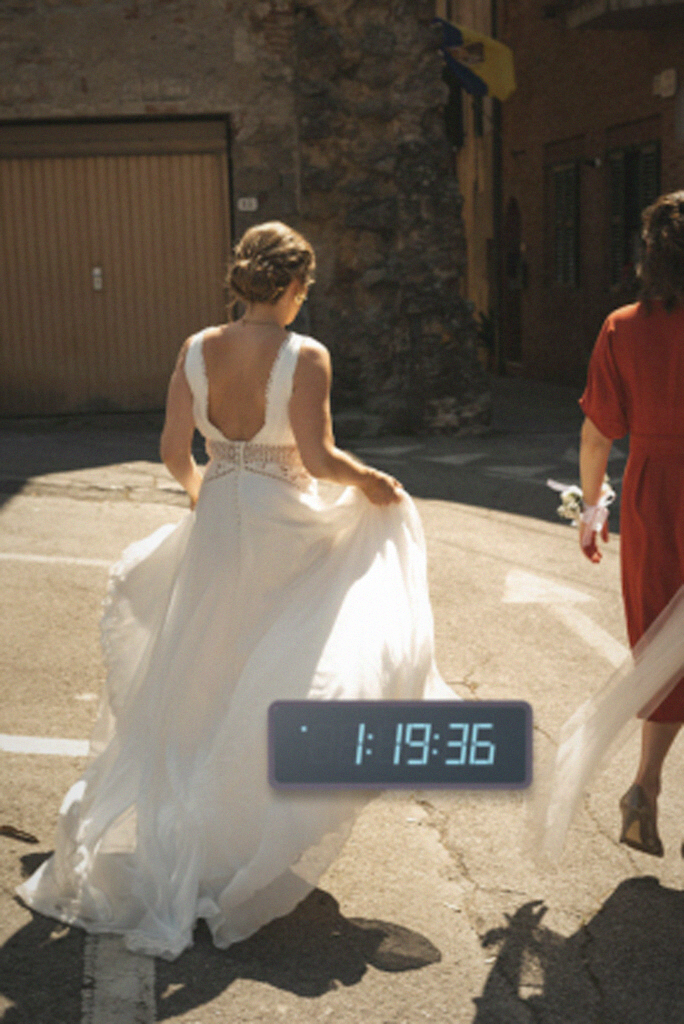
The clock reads 1,19,36
